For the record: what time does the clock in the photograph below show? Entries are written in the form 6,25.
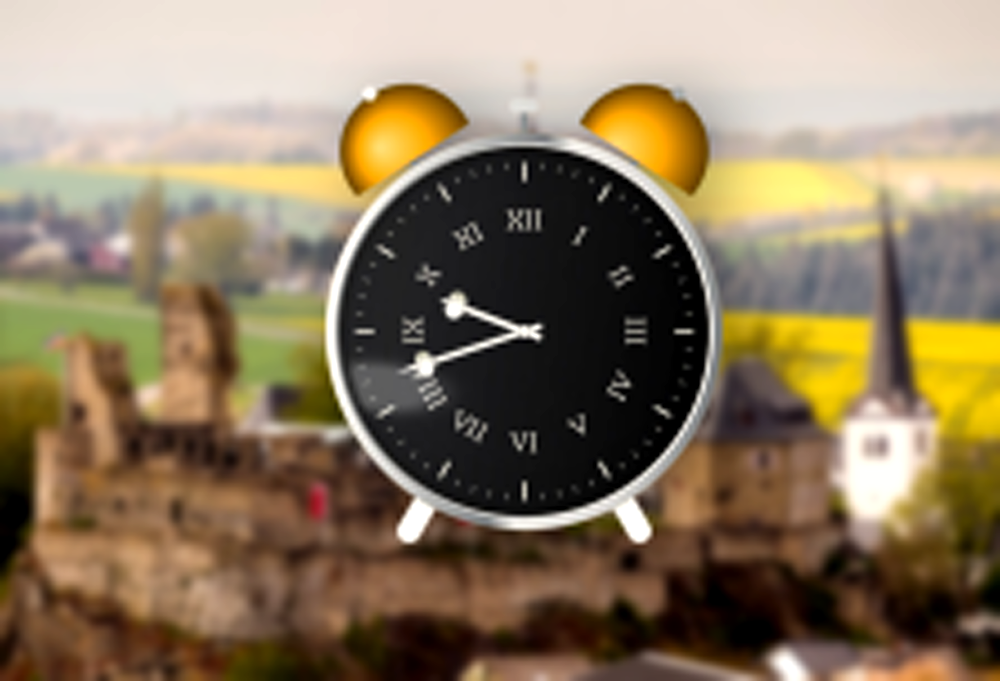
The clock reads 9,42
